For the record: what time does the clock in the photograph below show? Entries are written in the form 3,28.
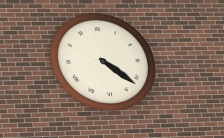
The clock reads 4,22
